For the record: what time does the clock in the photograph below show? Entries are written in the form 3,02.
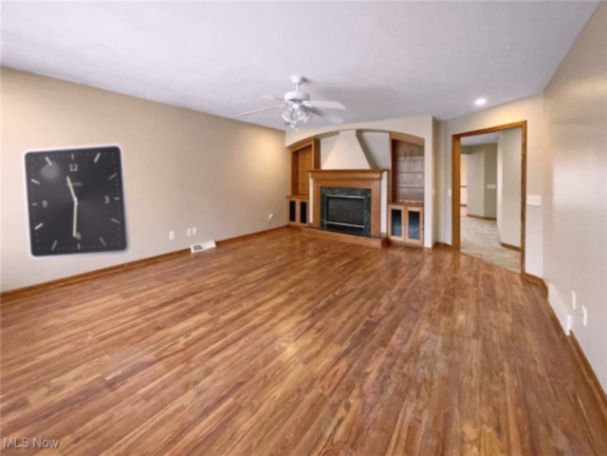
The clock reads 11,31
